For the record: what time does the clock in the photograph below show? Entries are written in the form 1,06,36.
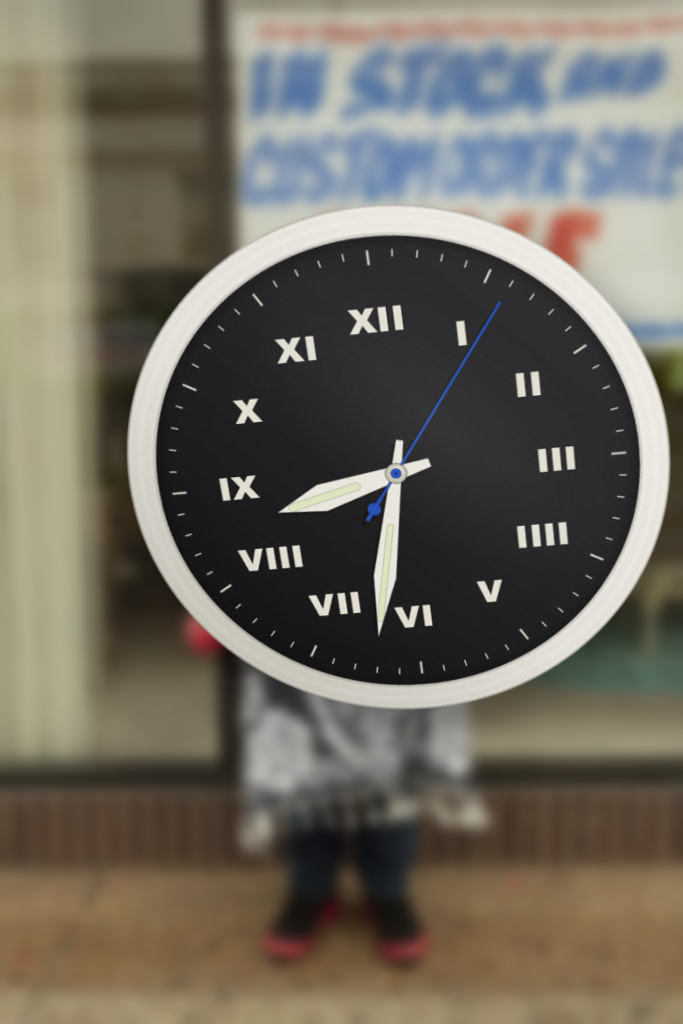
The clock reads 8,32,06
